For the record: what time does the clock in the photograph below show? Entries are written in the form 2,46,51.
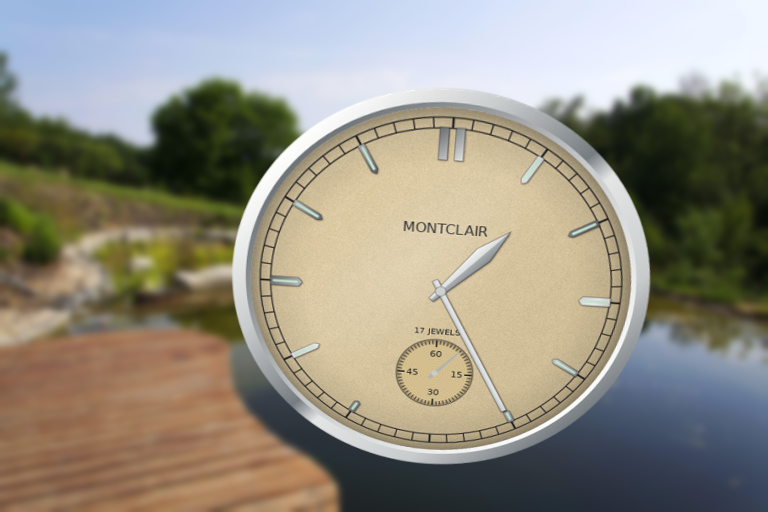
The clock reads 1,25,07
